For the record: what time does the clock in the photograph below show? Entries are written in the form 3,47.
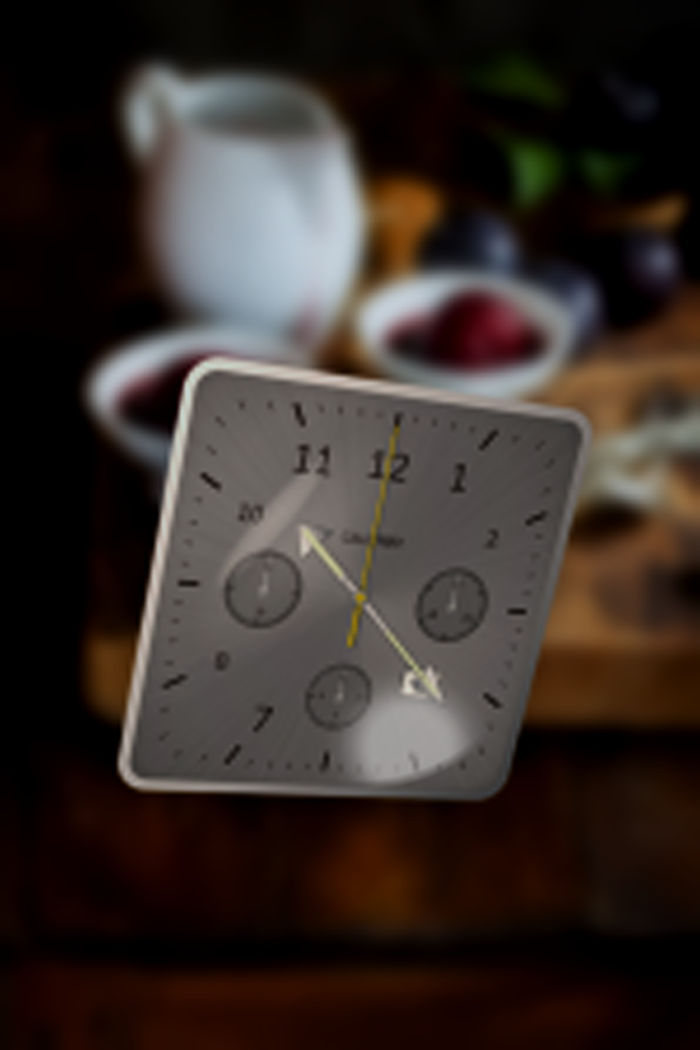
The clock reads 10,22
